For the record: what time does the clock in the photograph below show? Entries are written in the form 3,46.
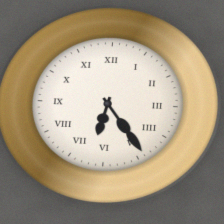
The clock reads 6,24
